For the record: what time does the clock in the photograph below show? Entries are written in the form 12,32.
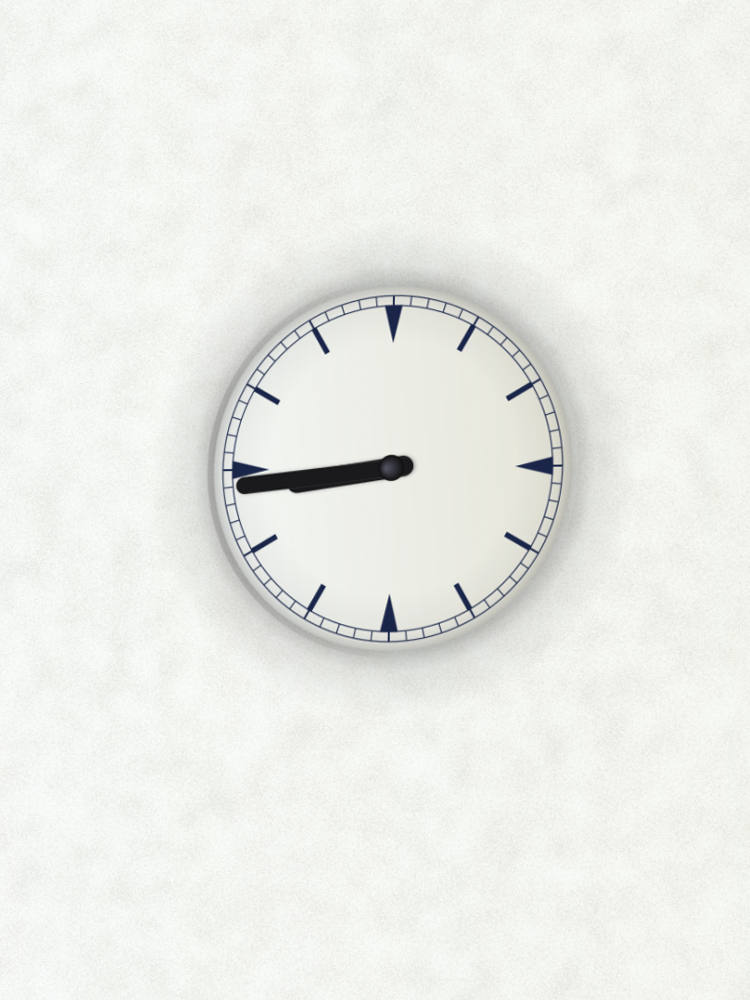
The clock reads 8,44
